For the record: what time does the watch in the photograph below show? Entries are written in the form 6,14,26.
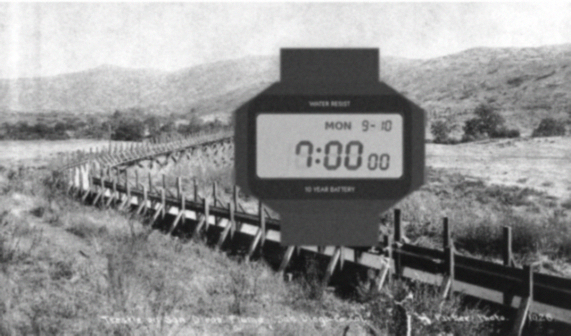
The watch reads 7,00,00
